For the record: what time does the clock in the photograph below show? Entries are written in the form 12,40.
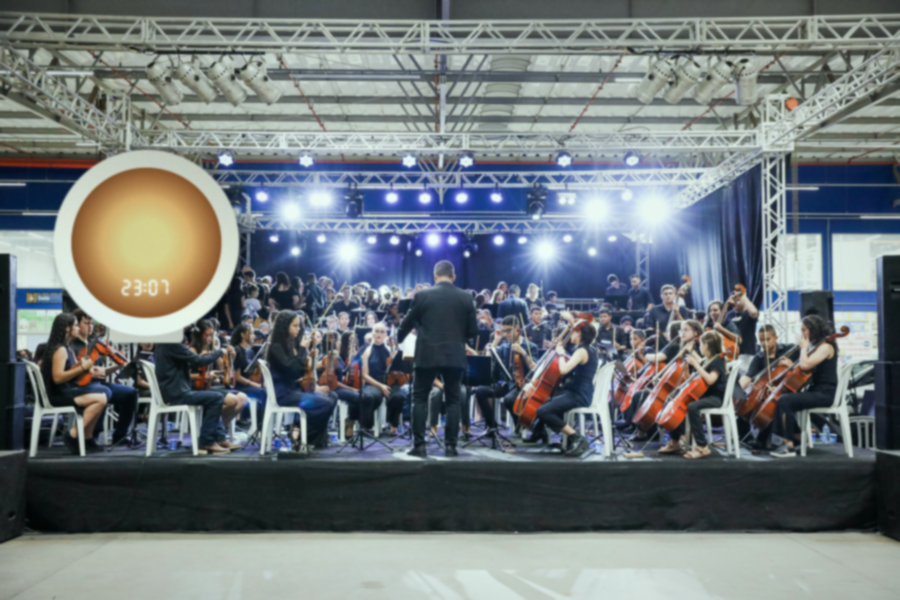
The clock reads 23,07
